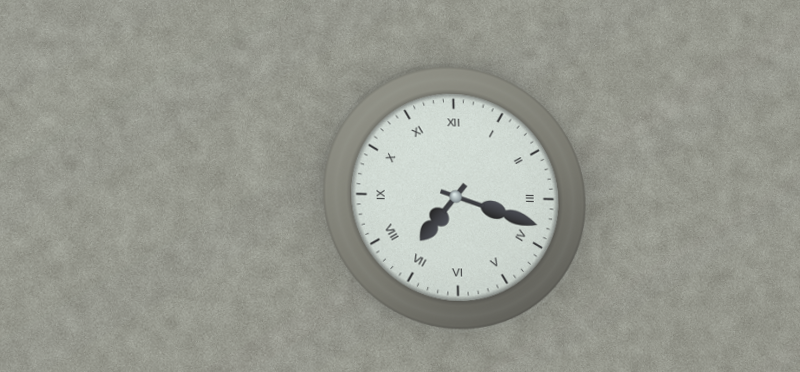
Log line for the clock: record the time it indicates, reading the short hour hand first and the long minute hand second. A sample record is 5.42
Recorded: 7.18
